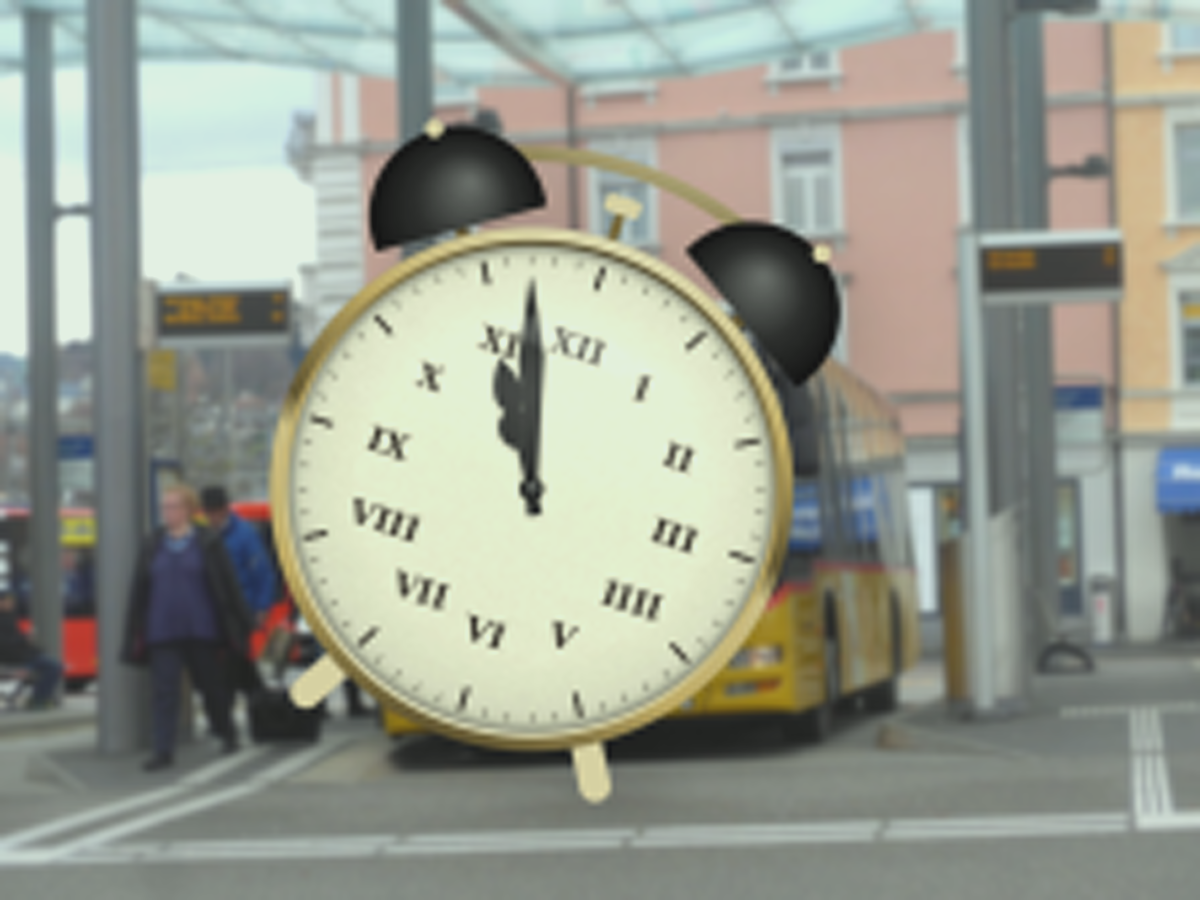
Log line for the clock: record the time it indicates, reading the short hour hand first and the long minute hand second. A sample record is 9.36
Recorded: 10.57
